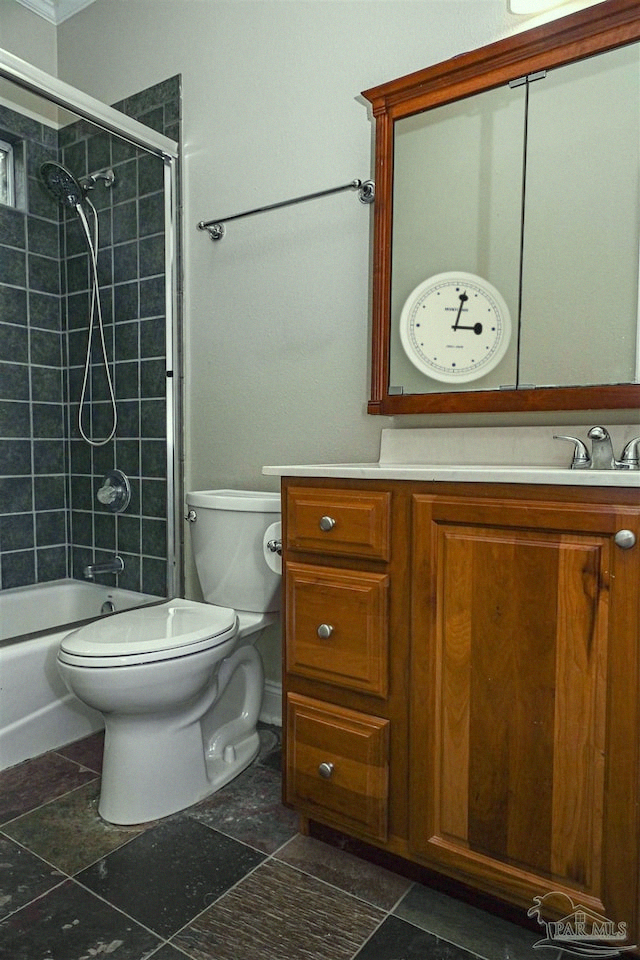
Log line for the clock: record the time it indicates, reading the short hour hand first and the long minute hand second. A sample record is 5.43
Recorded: 3.02
